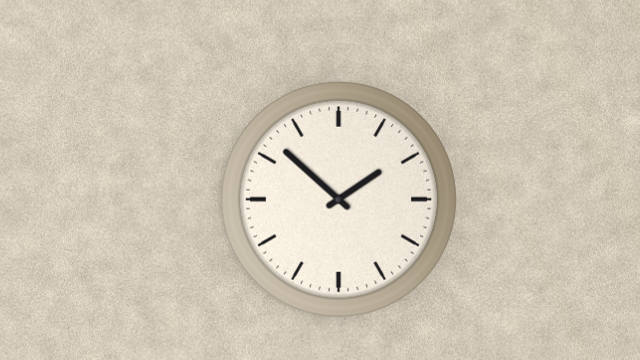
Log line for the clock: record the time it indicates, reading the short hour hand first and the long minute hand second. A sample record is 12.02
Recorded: 1.52
